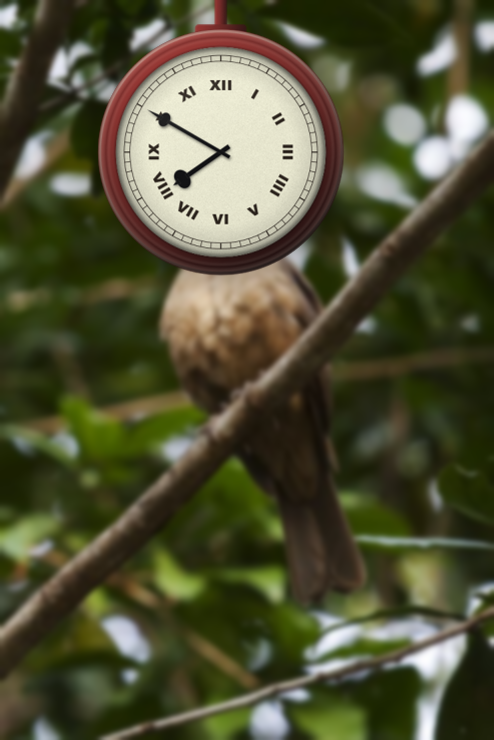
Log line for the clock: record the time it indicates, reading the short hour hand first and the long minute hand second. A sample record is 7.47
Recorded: 7.50
